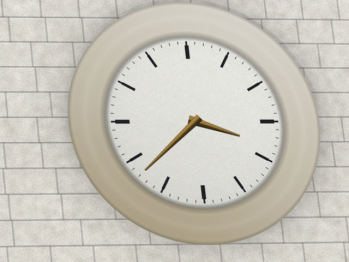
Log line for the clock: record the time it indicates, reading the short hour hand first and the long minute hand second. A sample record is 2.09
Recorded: 3.38
